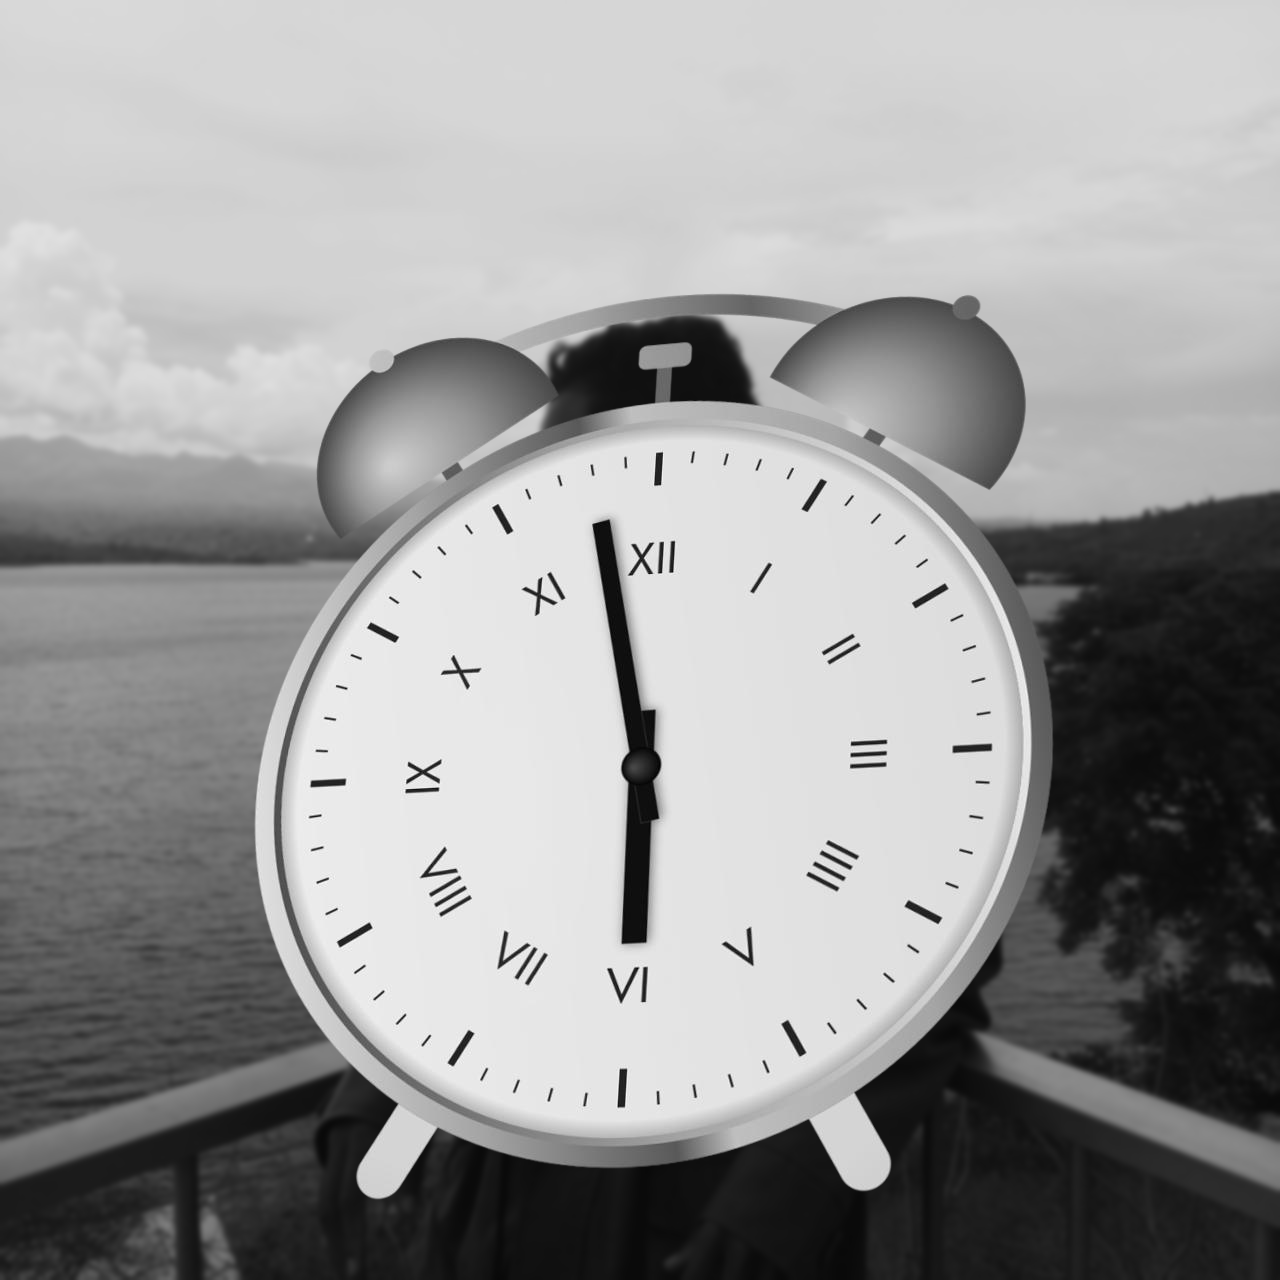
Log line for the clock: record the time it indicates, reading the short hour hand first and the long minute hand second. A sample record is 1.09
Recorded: 5.58
